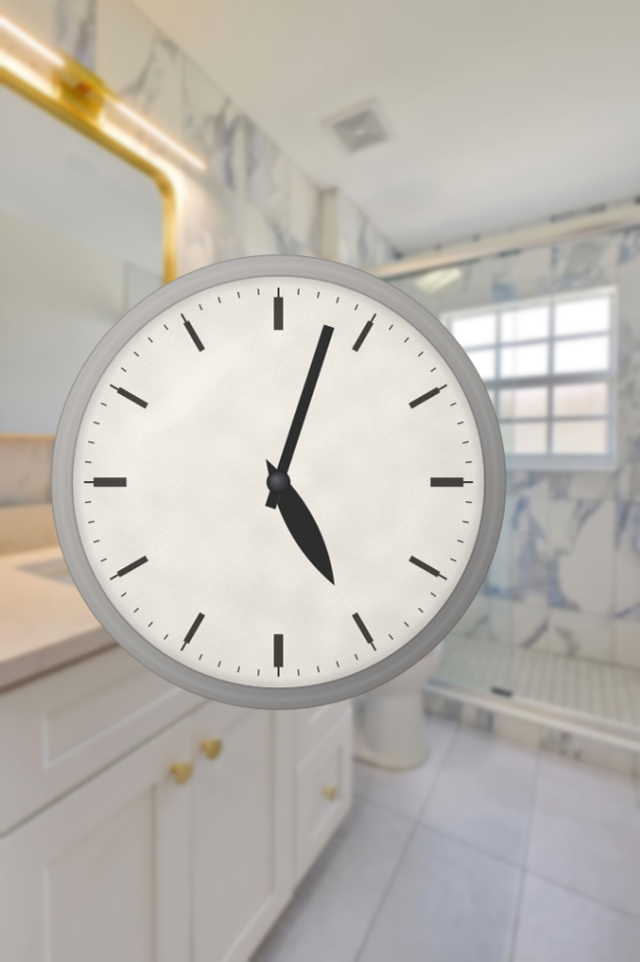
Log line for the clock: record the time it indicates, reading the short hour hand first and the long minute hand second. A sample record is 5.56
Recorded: 5.03
